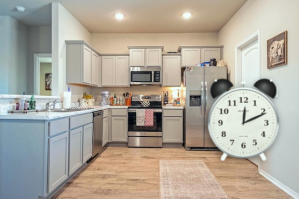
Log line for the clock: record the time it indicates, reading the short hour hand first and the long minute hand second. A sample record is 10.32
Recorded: 12.11
